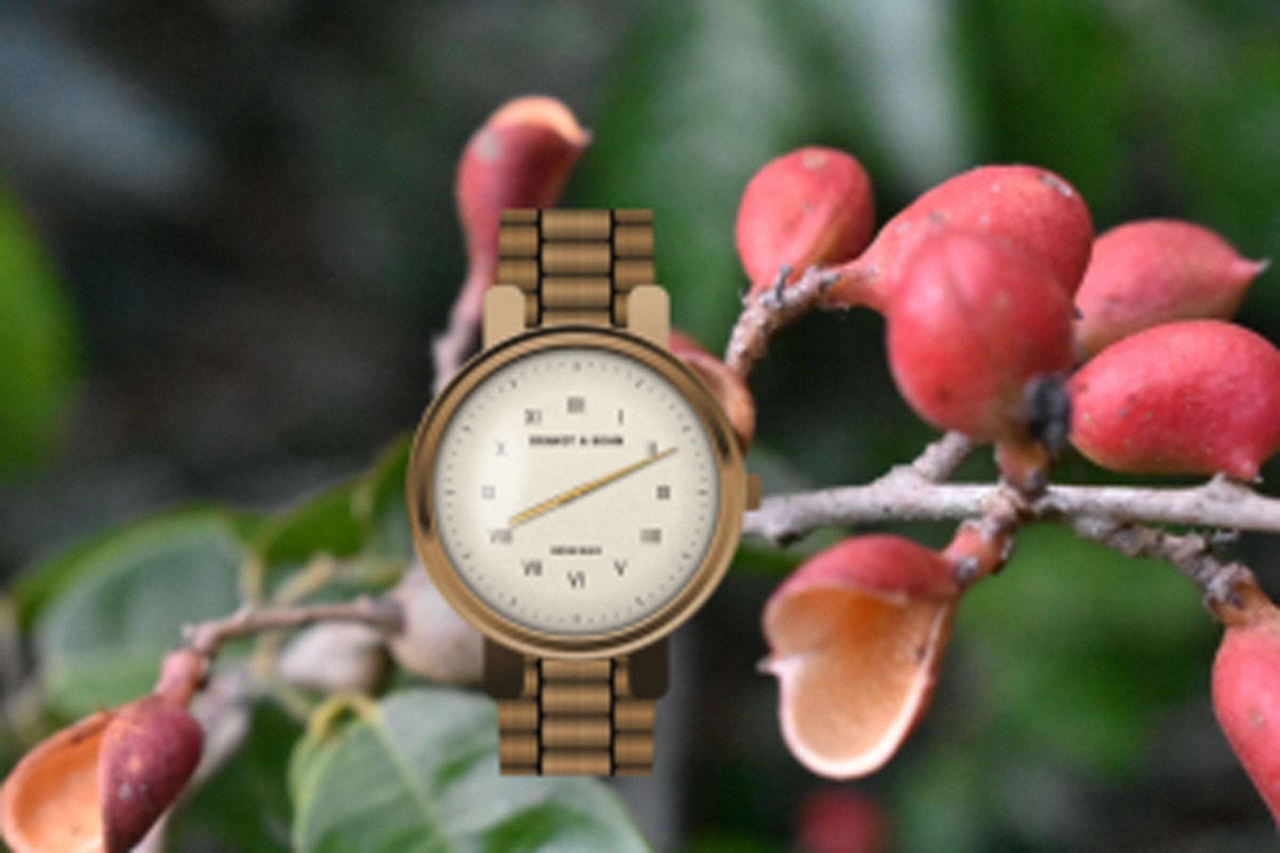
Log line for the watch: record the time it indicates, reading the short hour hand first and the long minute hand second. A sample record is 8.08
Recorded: 8.11
